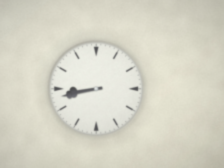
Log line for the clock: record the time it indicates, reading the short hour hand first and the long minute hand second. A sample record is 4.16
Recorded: 8.43
